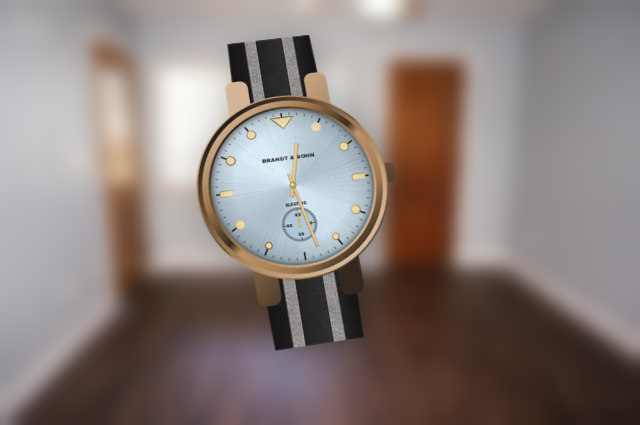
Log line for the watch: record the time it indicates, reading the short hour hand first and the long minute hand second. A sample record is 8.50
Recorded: 12.28
